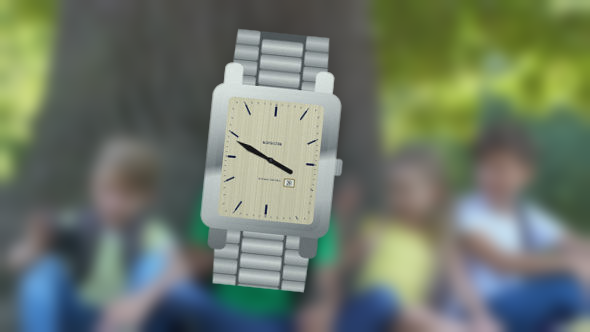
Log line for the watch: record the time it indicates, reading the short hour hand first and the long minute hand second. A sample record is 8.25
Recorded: 3.49
